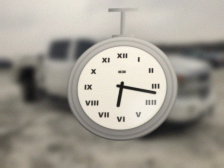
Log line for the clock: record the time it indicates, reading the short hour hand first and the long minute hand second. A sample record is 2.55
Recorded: 6.17
